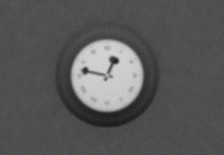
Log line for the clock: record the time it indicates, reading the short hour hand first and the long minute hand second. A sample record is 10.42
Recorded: 12.47
